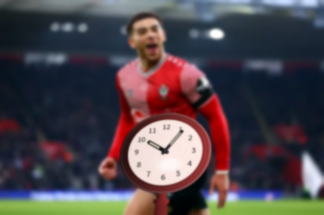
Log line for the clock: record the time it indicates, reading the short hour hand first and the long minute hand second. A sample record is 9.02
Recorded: 10.06
